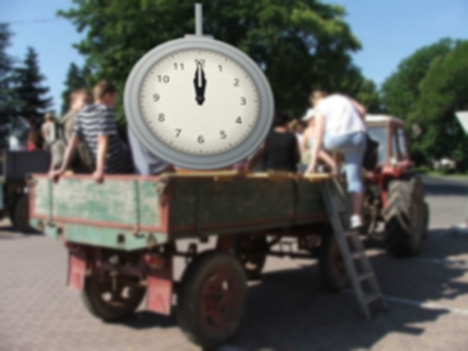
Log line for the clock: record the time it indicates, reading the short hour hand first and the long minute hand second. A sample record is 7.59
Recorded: 12.00
